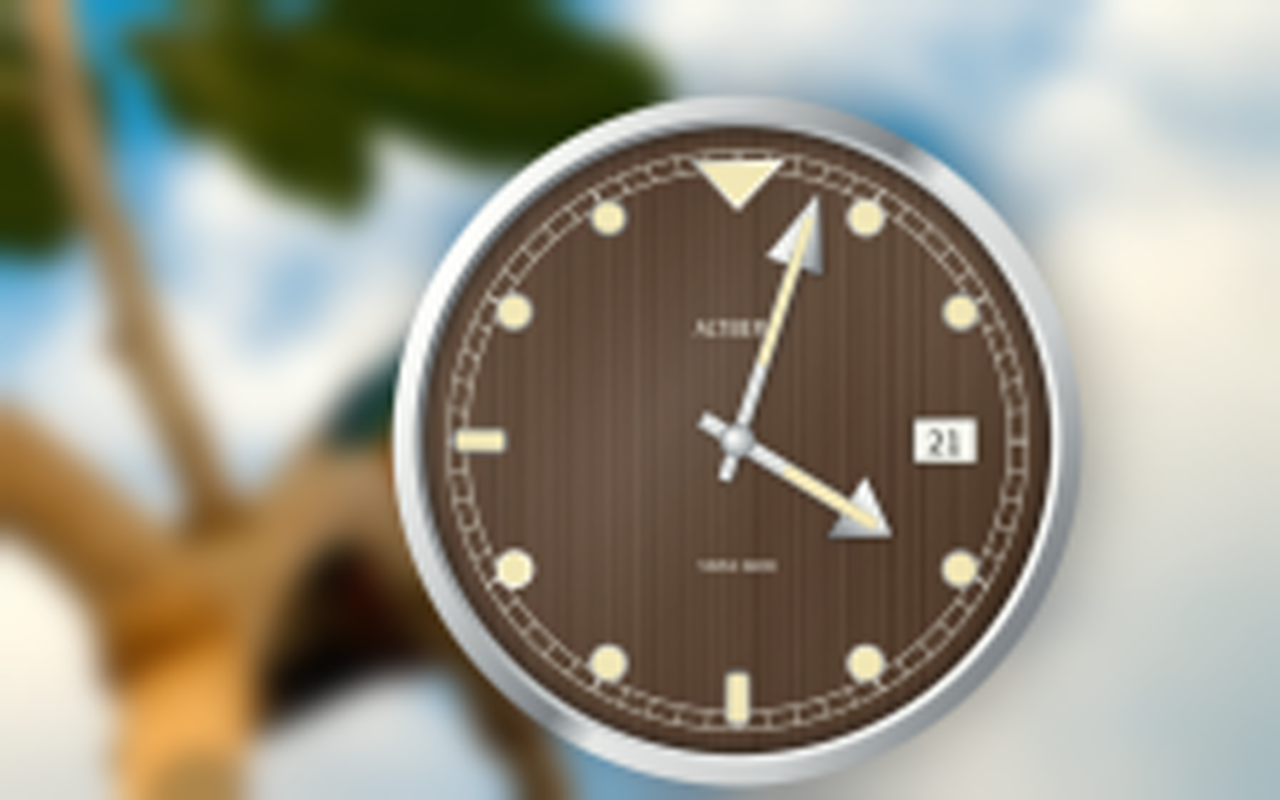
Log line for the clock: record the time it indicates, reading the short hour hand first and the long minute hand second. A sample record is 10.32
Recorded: 4.03
